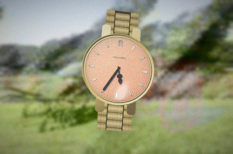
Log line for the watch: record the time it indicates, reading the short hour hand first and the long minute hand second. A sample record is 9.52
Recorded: 5.35
